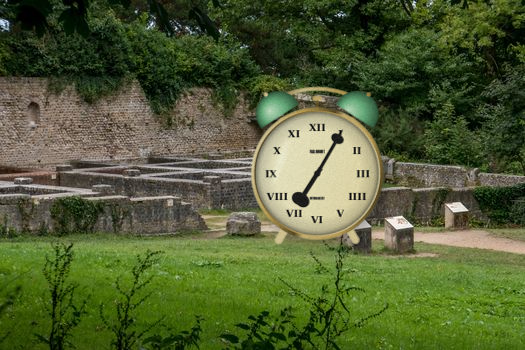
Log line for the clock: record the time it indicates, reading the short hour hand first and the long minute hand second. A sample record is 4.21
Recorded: 7.05
